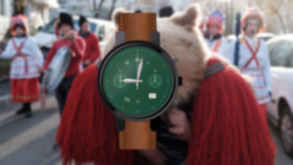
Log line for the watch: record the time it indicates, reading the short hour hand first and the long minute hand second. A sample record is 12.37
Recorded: 9.02
